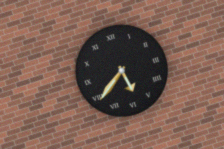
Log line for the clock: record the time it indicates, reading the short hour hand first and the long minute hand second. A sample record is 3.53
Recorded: 5.39
